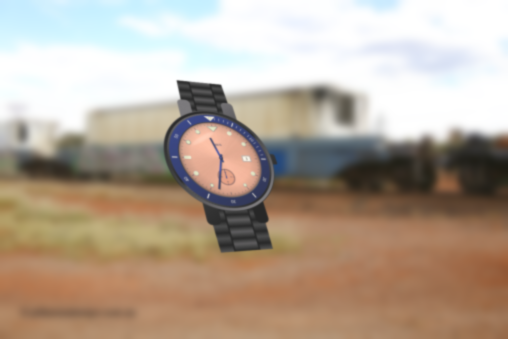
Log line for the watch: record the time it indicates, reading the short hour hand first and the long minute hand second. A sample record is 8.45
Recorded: 11.33
